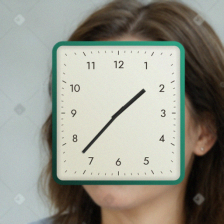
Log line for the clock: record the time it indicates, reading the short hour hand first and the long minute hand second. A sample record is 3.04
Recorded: 1.37
